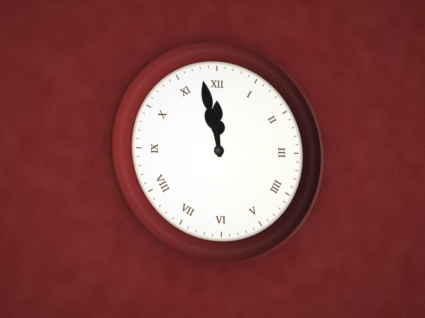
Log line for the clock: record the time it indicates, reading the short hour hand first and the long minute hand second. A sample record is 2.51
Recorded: 11.58
